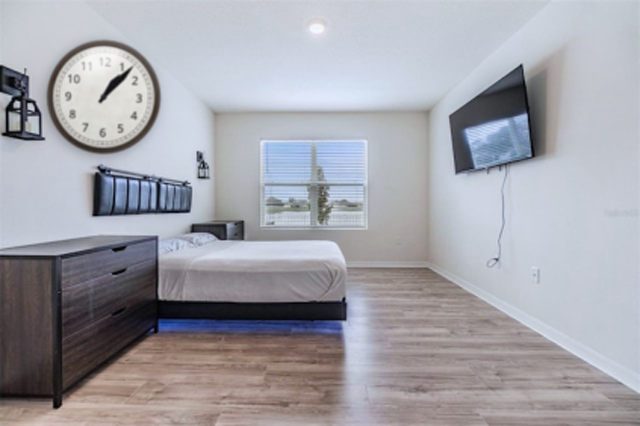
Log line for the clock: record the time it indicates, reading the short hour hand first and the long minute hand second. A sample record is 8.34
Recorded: 1.07
